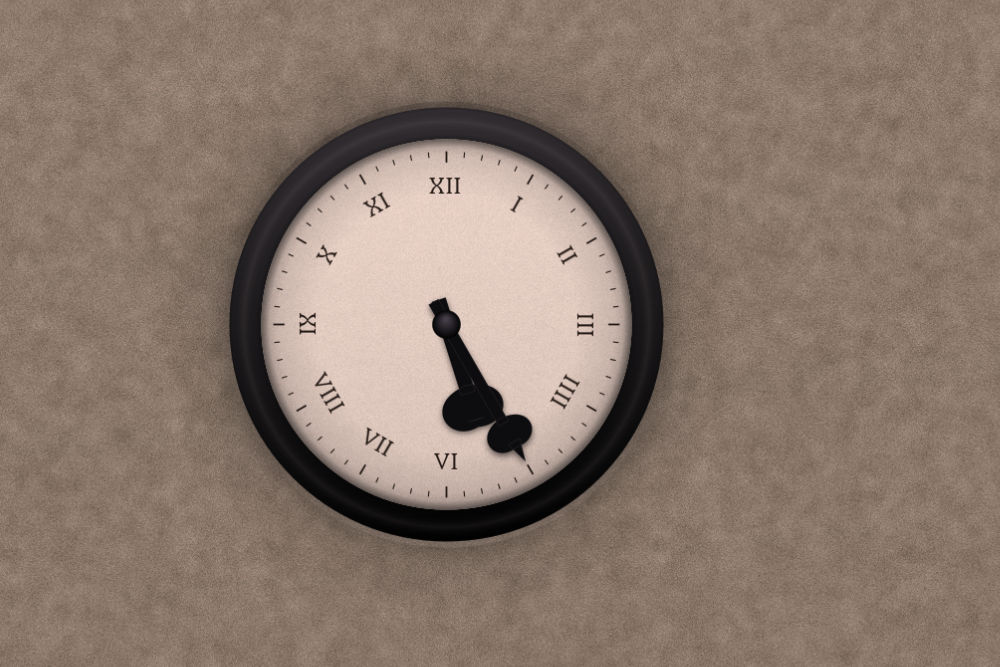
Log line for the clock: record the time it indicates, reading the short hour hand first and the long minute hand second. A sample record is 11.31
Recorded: 5.25
